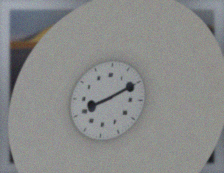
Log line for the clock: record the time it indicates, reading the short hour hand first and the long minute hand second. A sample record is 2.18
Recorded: 8.10
